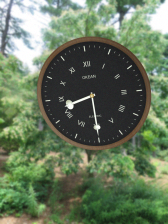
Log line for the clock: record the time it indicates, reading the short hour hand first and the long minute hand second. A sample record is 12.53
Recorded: 8.30
